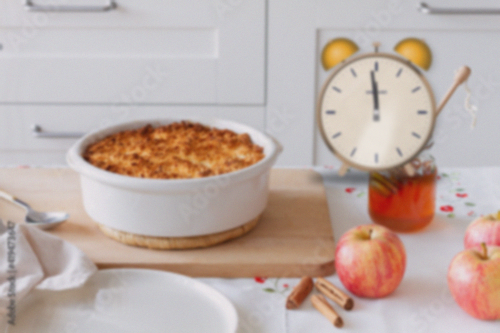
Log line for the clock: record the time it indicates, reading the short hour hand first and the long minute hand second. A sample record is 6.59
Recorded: 11.59
